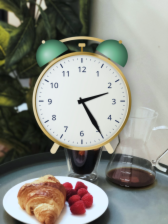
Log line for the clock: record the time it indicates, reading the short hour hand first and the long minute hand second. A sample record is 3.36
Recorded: 2.25
